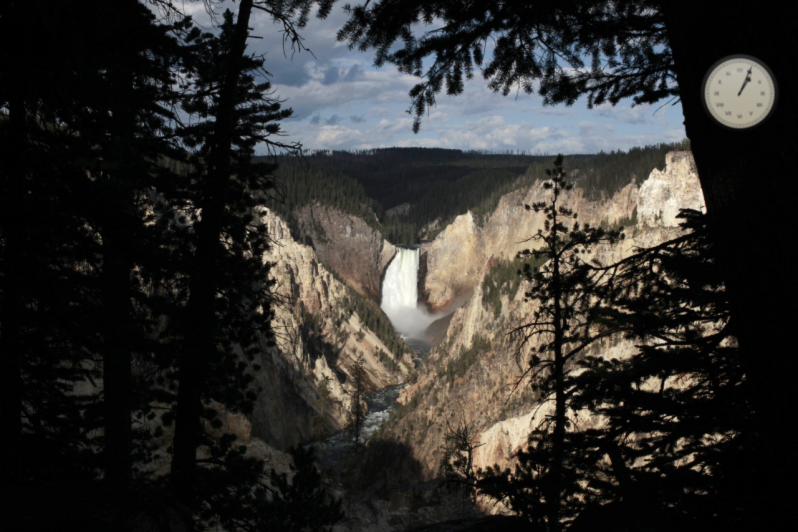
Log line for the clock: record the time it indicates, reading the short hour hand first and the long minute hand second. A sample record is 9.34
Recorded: 1.04
